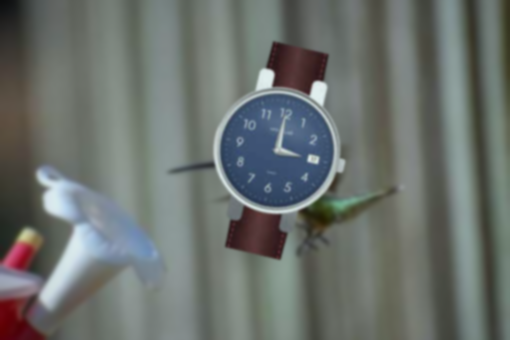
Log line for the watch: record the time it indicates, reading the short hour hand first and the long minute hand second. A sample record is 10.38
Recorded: 3.00
